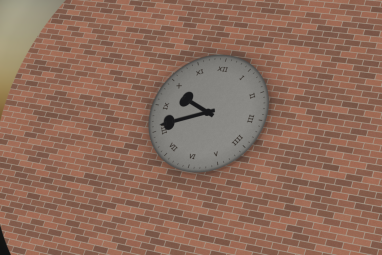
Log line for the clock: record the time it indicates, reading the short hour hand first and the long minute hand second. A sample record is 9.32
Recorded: 9.41
